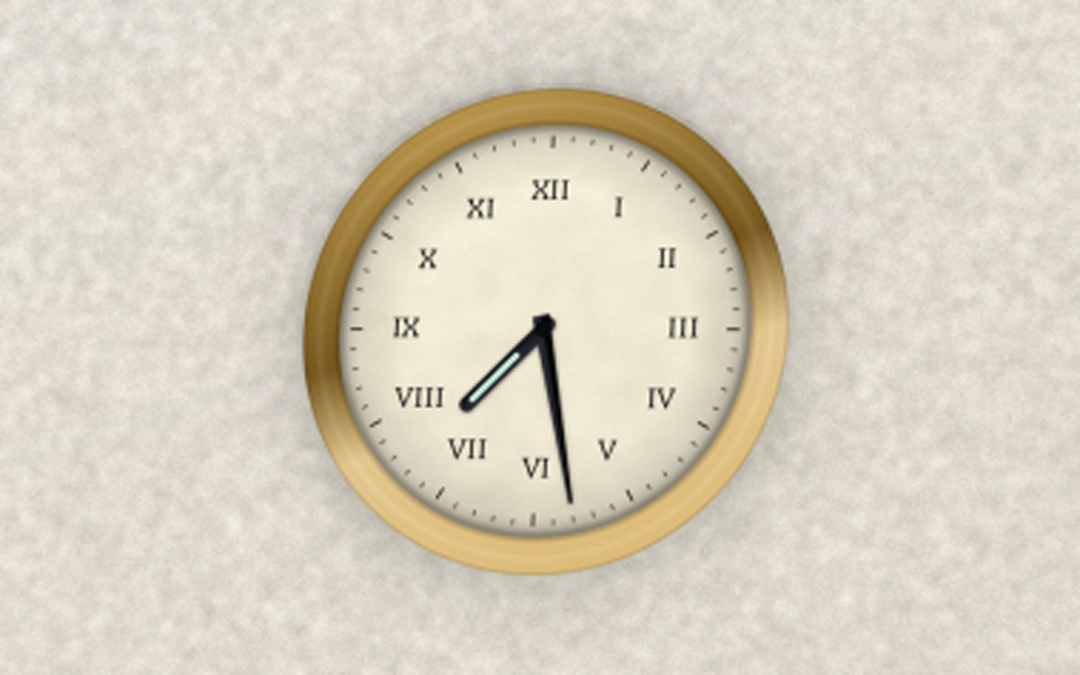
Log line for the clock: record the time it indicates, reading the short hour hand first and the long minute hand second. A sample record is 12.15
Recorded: 7.28
